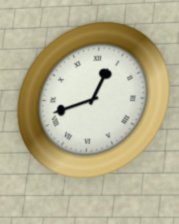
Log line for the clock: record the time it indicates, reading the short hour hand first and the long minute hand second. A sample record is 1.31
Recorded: 12.42
